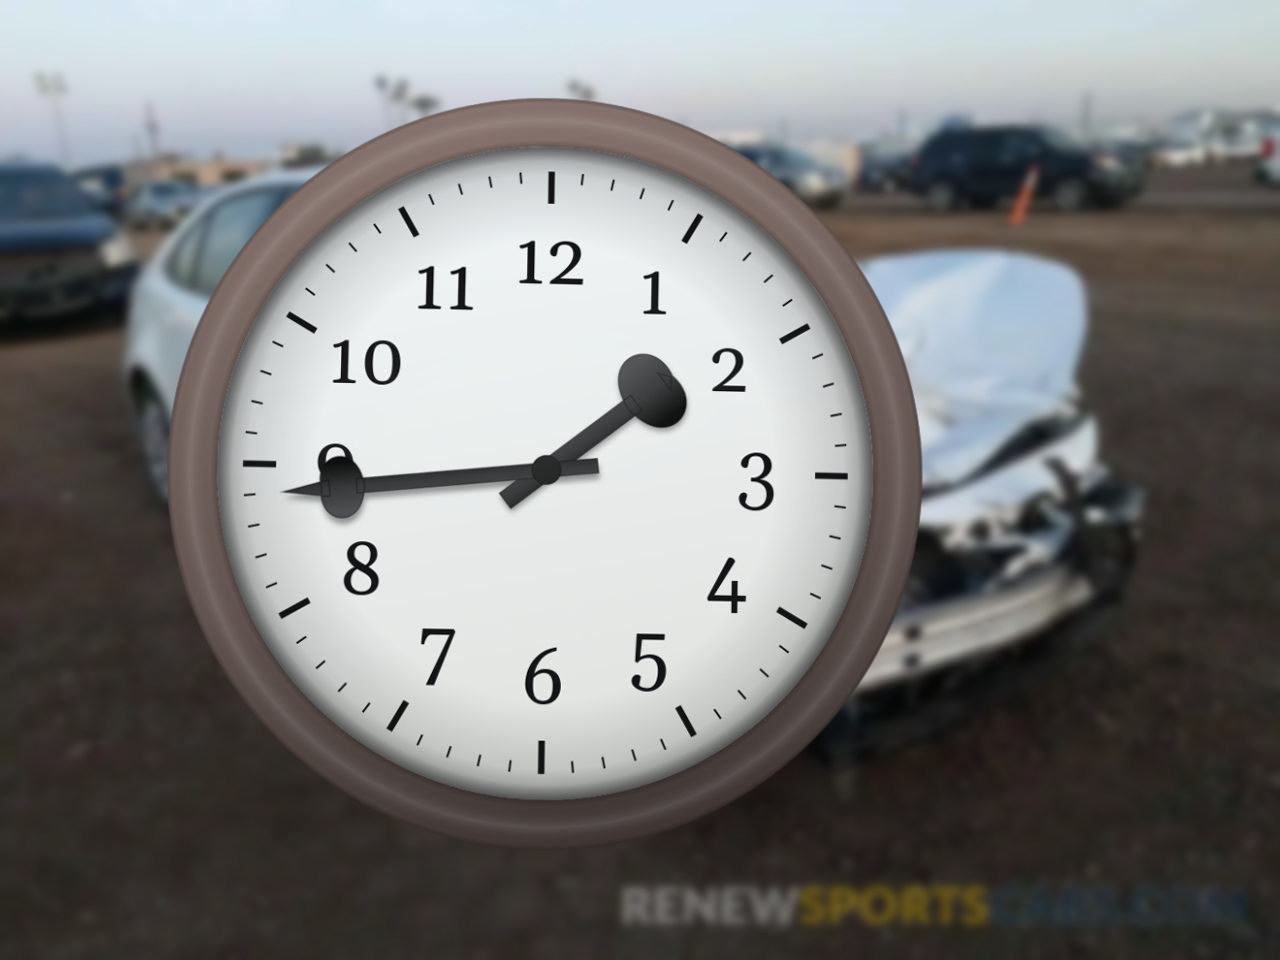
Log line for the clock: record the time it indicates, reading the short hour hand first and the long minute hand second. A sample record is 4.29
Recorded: 1.44
